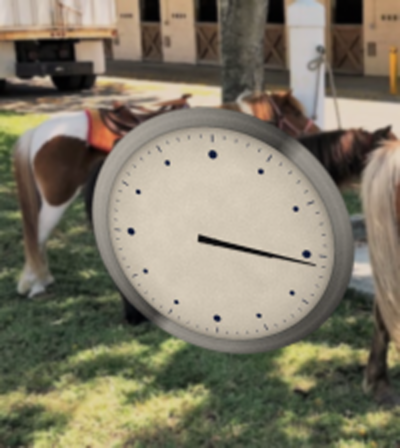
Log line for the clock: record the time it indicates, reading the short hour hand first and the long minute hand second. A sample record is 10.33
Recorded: 3.16
